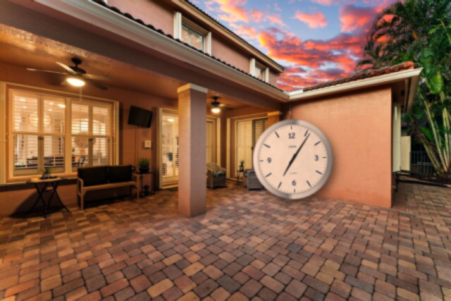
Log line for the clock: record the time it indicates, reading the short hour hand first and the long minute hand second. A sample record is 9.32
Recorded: 7.06
